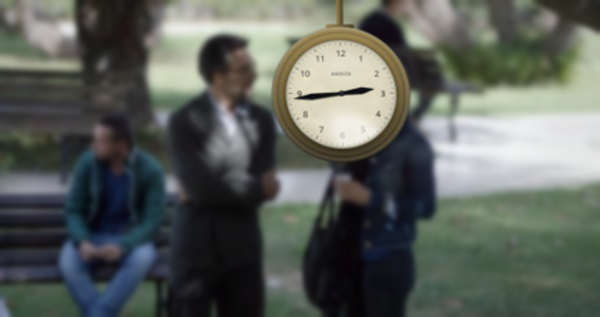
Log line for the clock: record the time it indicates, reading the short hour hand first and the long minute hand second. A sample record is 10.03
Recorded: 2.44
